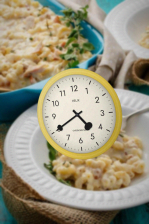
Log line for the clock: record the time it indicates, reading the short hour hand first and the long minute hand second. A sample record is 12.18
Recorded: 4.40
